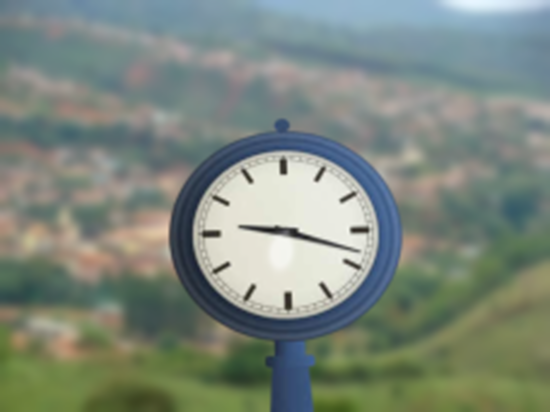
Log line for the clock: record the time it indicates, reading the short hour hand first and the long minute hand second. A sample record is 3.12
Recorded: 9.18
